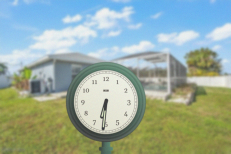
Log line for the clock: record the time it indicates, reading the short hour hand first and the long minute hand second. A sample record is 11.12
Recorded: 6.31
